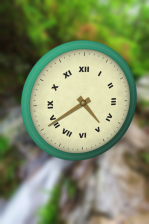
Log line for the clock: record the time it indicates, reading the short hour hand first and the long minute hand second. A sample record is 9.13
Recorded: 4.40
